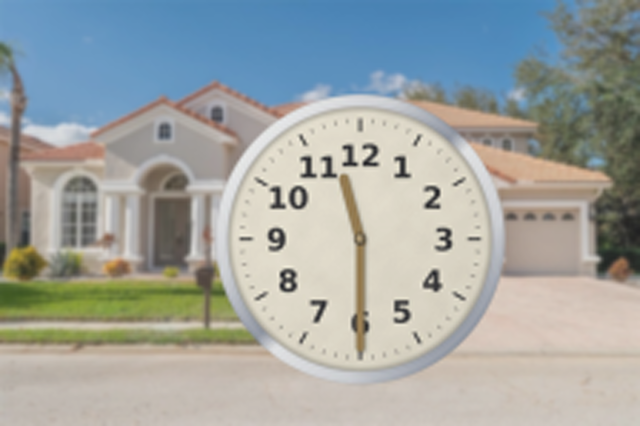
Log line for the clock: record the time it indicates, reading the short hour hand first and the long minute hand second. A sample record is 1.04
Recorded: 11.30
